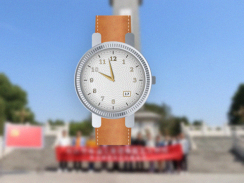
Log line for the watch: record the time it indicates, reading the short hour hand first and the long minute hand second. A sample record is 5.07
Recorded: 9.58
